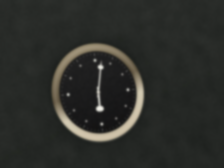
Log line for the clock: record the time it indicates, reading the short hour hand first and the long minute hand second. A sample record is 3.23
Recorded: 6.02
